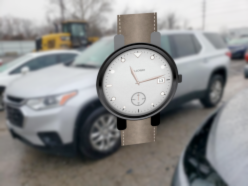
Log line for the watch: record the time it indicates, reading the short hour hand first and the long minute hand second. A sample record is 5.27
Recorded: 11.13
